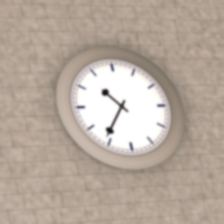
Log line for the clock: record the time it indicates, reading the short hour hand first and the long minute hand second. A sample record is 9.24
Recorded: 10.36
